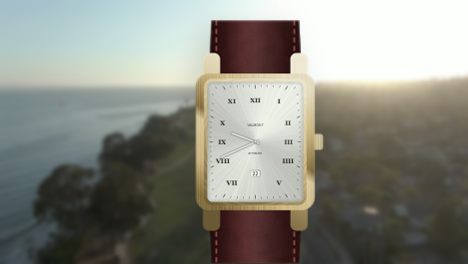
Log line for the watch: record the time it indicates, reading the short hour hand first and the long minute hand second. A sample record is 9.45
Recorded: 9.41
